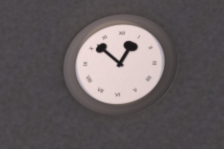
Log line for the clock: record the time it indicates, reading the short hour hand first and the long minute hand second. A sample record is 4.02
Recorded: 12.52
